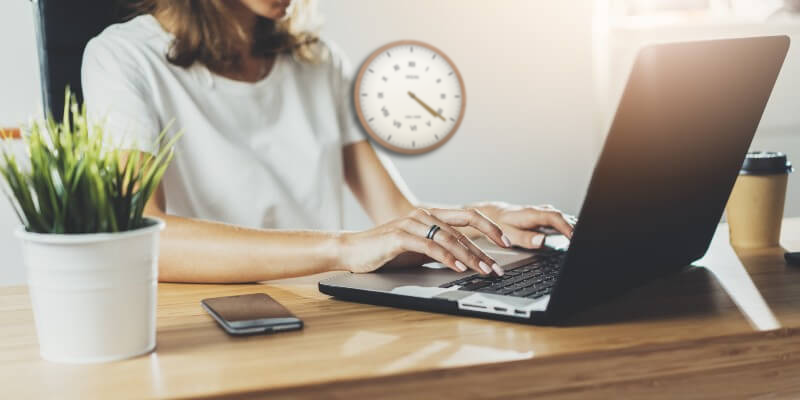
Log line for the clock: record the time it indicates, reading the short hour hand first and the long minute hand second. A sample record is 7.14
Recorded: 4.21
